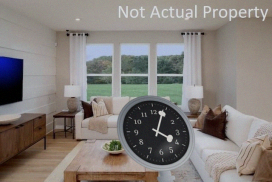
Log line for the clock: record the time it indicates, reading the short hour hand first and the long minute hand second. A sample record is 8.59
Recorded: 4.04
